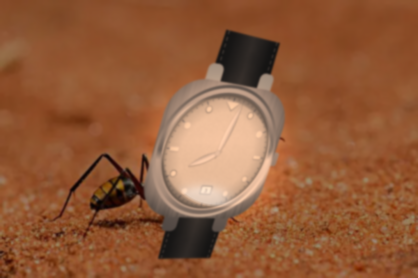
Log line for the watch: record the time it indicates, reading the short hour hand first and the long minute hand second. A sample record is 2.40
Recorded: 8.02
